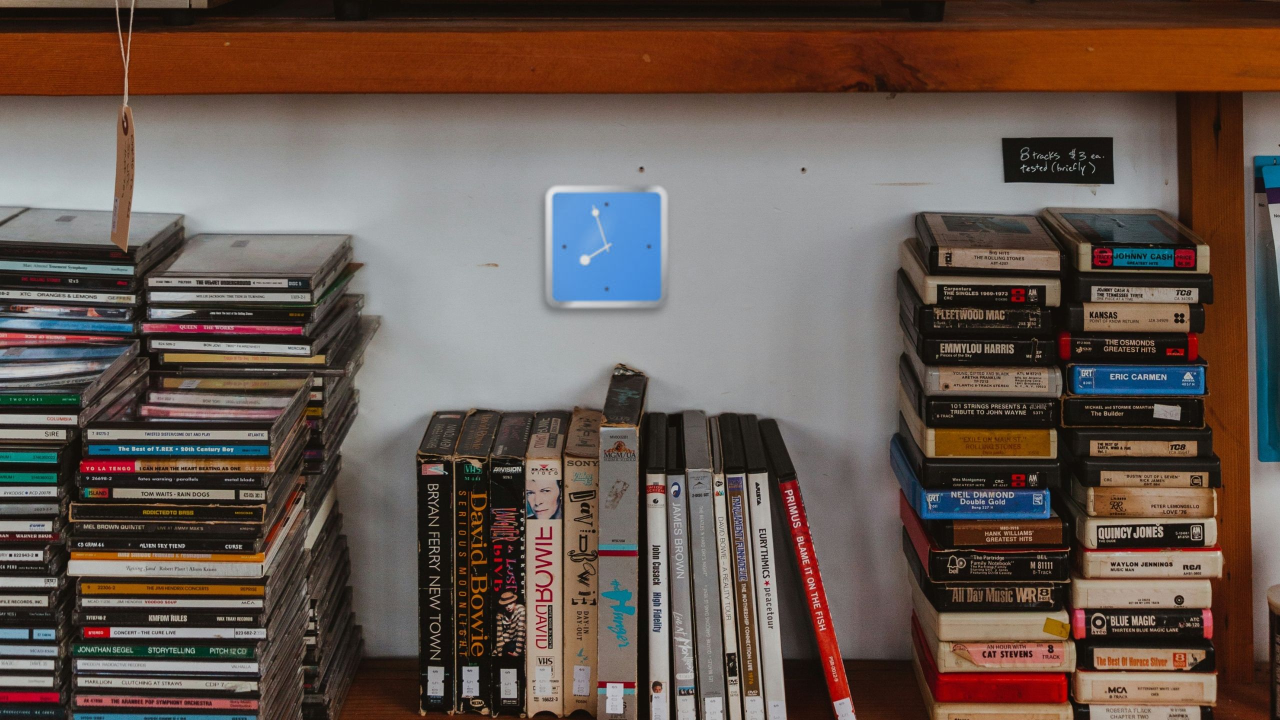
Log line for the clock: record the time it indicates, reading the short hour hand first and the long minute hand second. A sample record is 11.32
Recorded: 7.57
